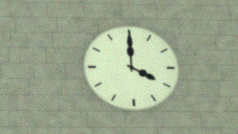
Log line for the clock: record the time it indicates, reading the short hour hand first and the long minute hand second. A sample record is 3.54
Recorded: 4.00
